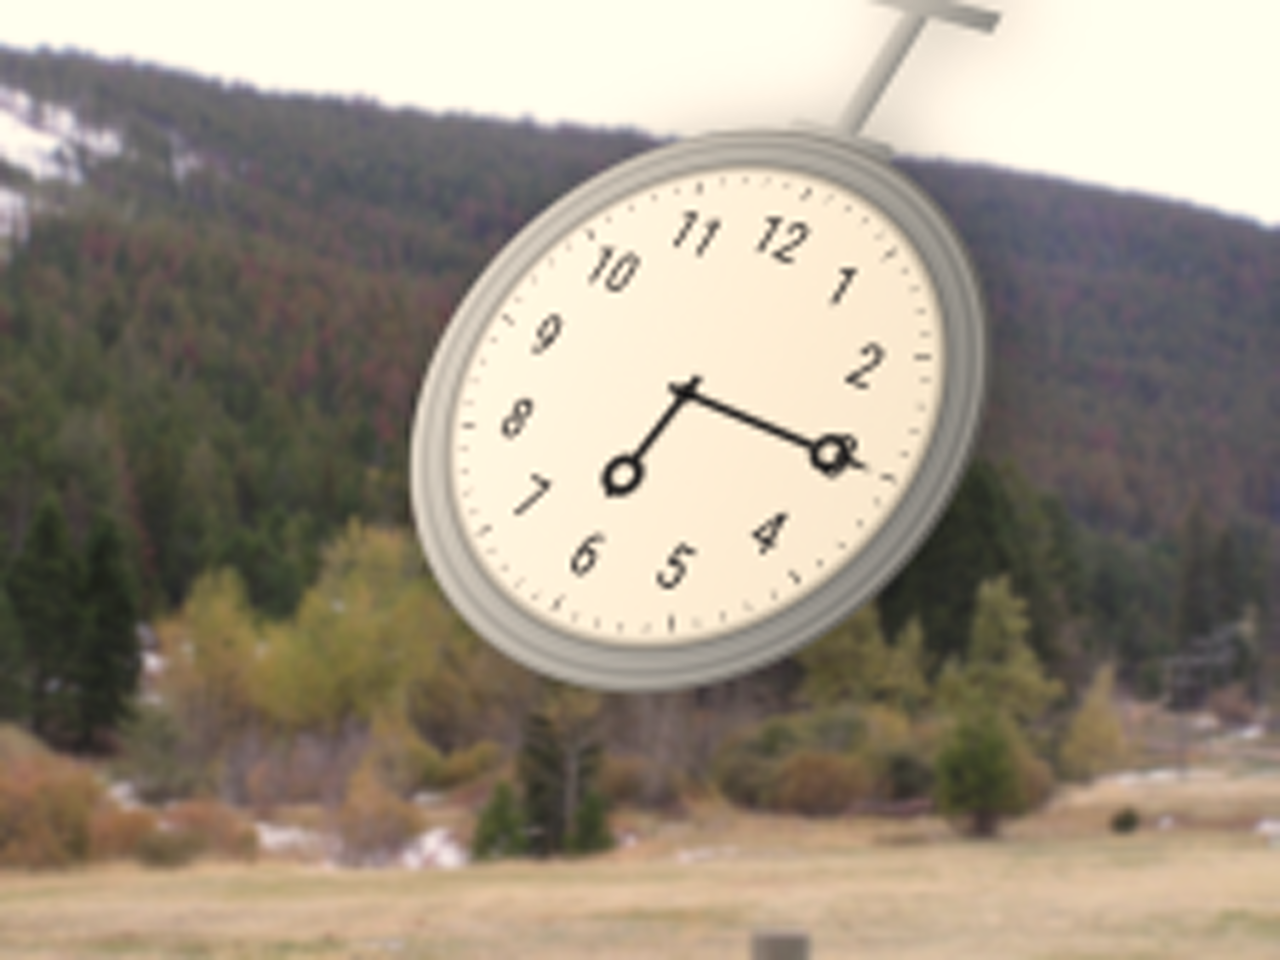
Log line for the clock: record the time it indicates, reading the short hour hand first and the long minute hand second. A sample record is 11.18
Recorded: 6.15
